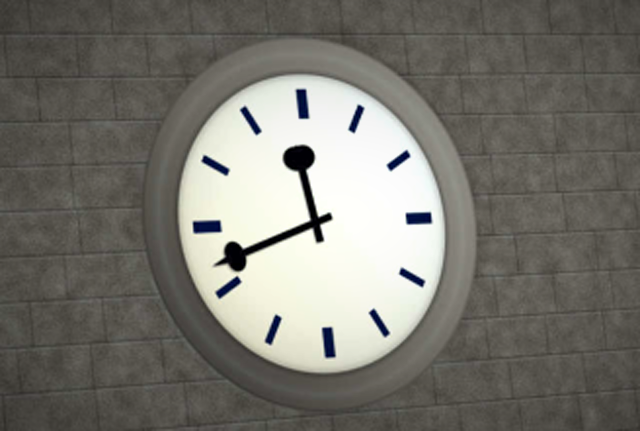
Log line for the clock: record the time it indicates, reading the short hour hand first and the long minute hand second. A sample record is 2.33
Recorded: 11.42
